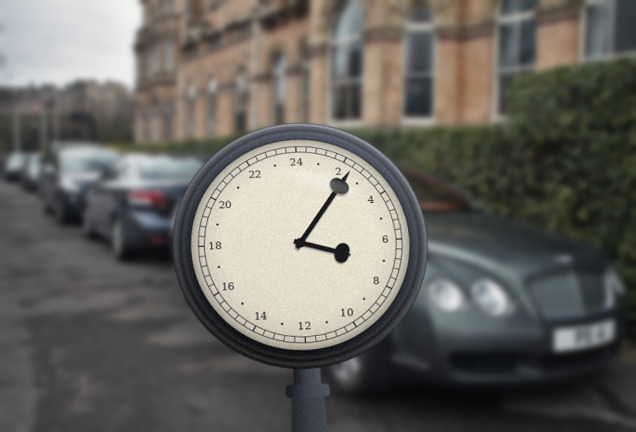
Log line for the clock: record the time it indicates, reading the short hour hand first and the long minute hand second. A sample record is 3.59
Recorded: 7.06
